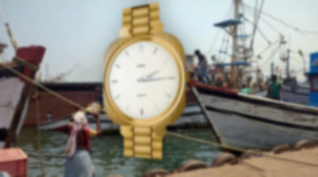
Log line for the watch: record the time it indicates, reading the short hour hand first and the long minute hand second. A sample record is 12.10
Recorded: 2.15
